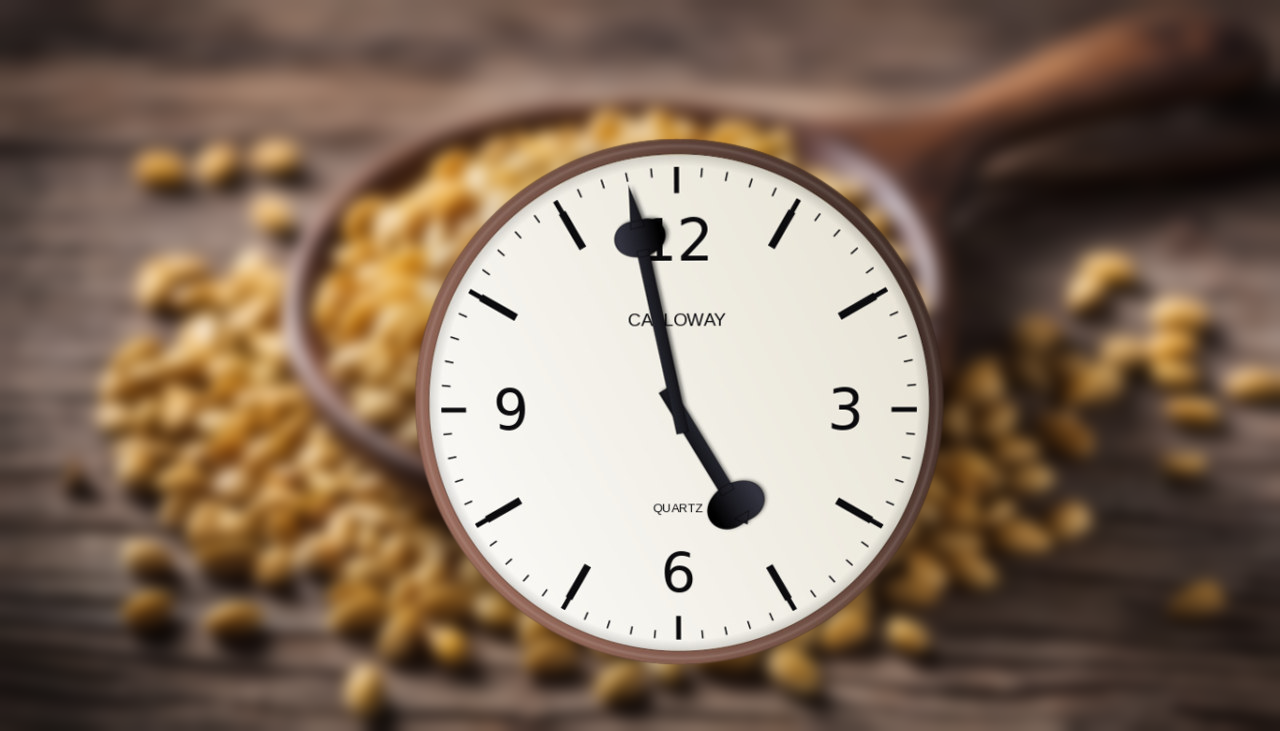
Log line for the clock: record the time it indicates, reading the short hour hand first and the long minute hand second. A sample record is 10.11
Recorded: 4.58
